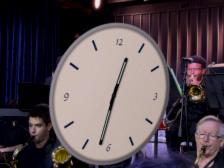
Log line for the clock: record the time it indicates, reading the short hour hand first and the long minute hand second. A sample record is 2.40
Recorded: 12.32
